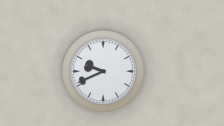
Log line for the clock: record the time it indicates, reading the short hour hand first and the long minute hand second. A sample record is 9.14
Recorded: 9.41
